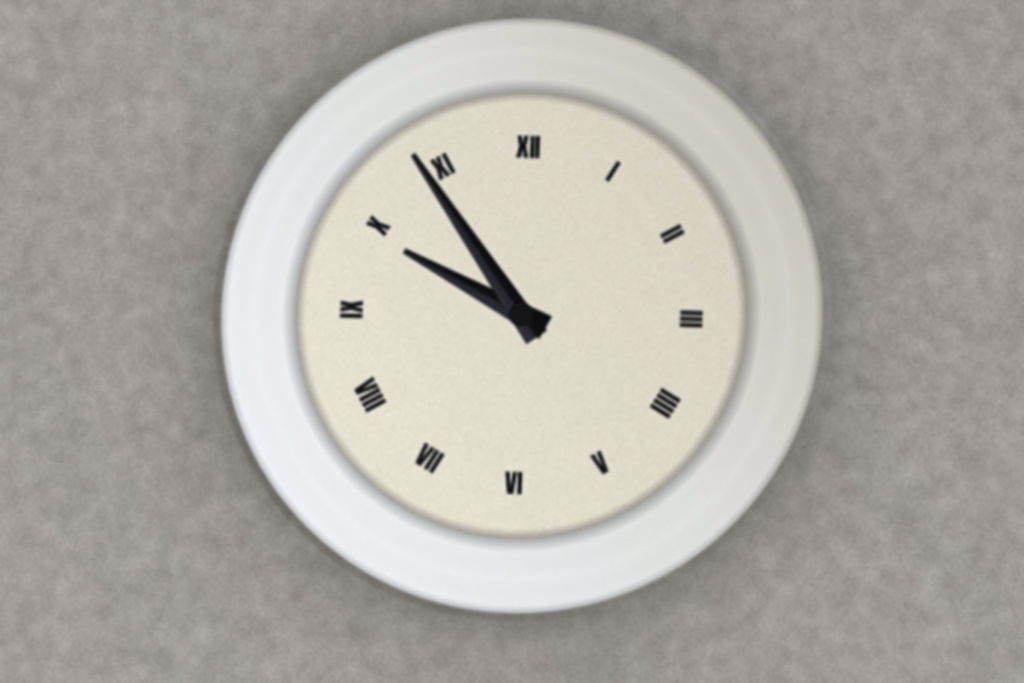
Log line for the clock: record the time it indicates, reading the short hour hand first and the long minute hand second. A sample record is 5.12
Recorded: 9.54
